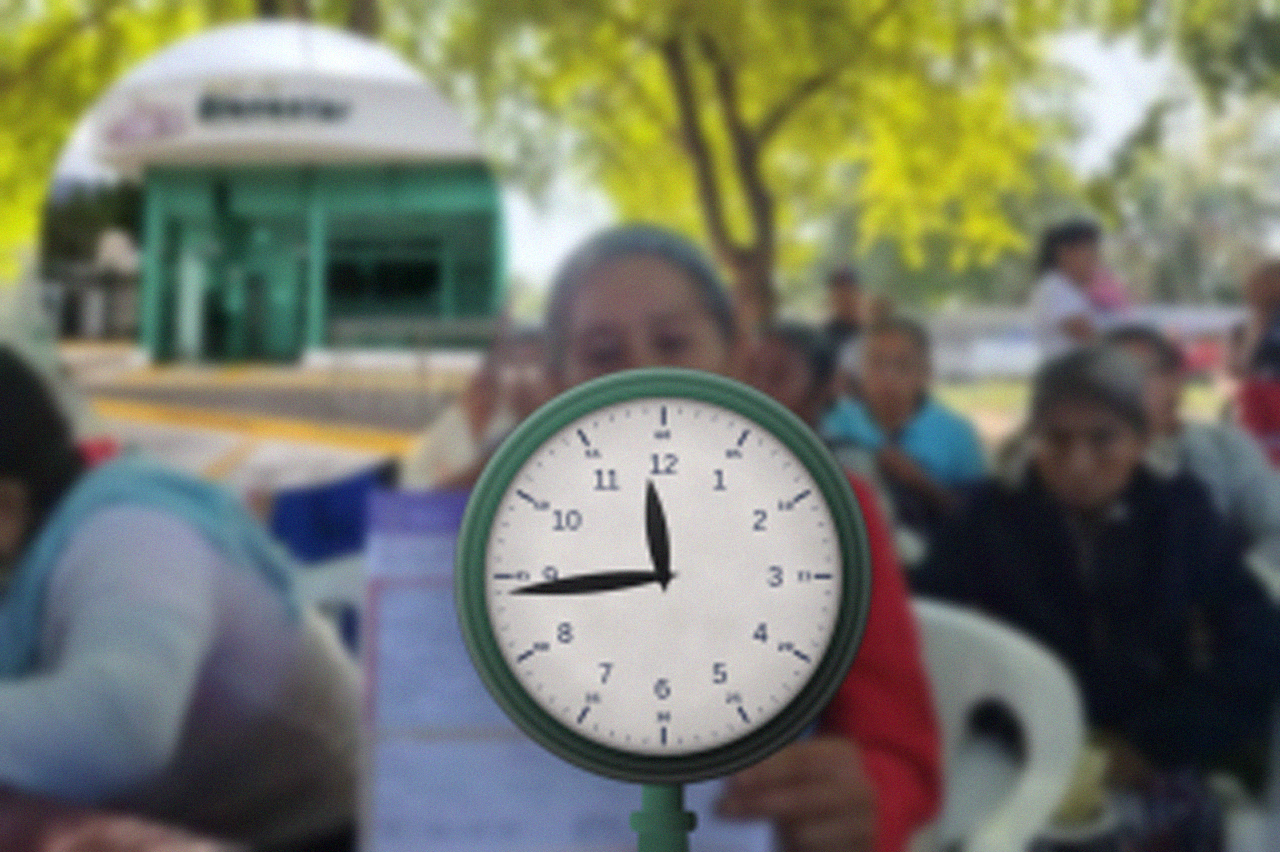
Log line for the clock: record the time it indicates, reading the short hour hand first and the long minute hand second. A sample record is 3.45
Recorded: 11.44
